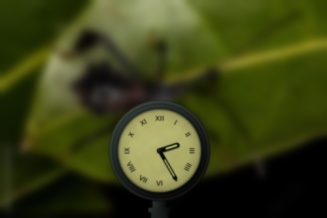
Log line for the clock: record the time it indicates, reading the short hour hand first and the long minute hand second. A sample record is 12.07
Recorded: 2.25
